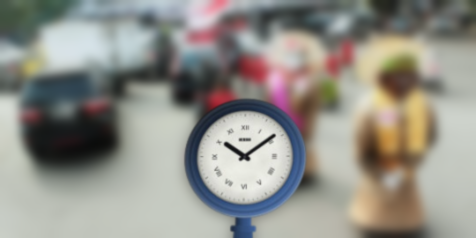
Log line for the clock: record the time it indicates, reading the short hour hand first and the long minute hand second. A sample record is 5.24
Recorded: 10.09
